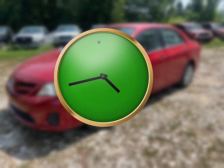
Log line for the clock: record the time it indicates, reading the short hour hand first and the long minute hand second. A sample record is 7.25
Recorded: 4.44
